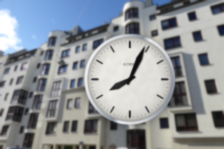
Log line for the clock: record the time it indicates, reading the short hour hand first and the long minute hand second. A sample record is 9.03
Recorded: 8.04
